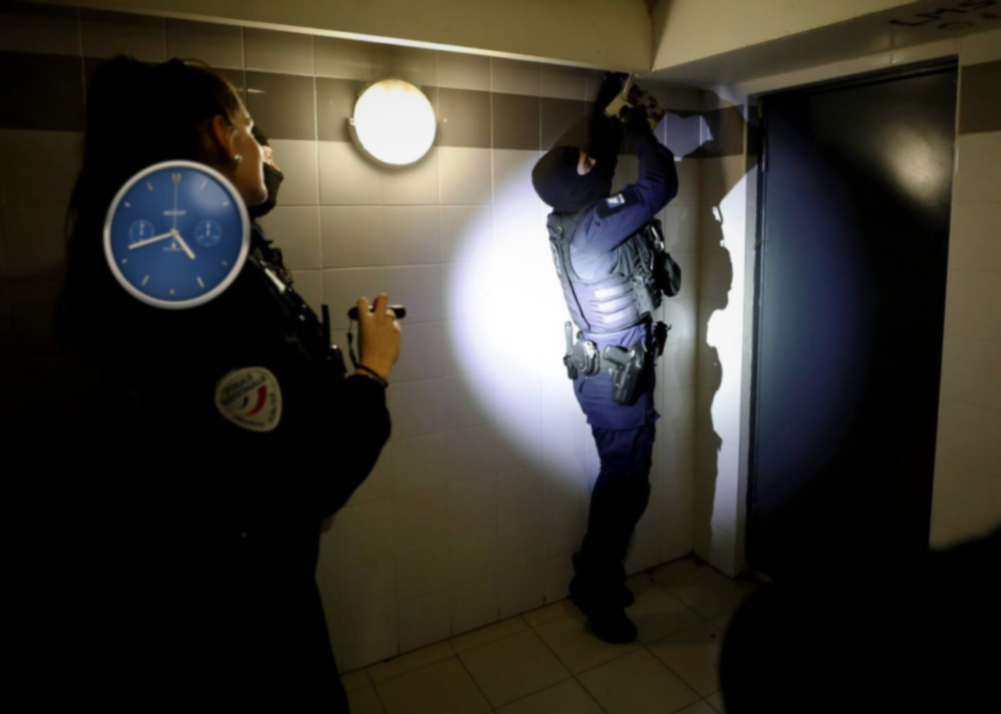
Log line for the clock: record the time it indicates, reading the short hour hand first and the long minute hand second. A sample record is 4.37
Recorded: 4.42
